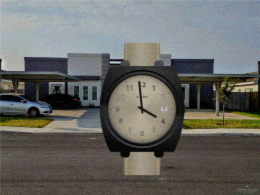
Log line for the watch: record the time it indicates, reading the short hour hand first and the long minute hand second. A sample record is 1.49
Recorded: 3.59
